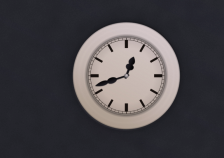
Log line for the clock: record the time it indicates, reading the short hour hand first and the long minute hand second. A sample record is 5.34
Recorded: 12.42
